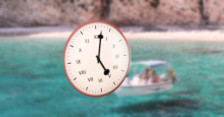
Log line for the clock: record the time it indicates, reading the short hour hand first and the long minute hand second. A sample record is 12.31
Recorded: 5.02
